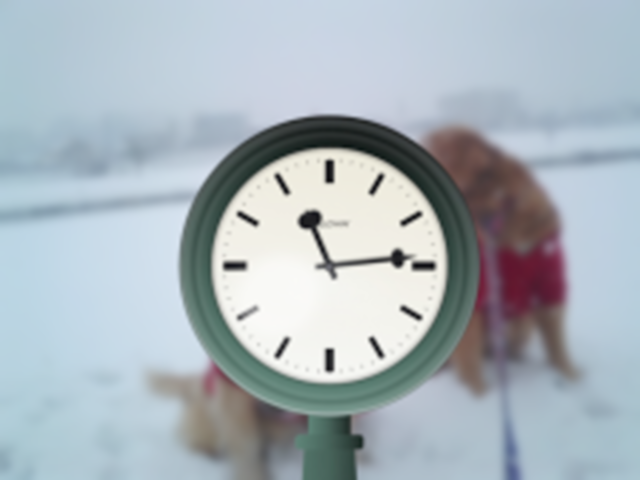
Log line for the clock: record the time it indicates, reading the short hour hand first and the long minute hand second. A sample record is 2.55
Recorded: 11.14
